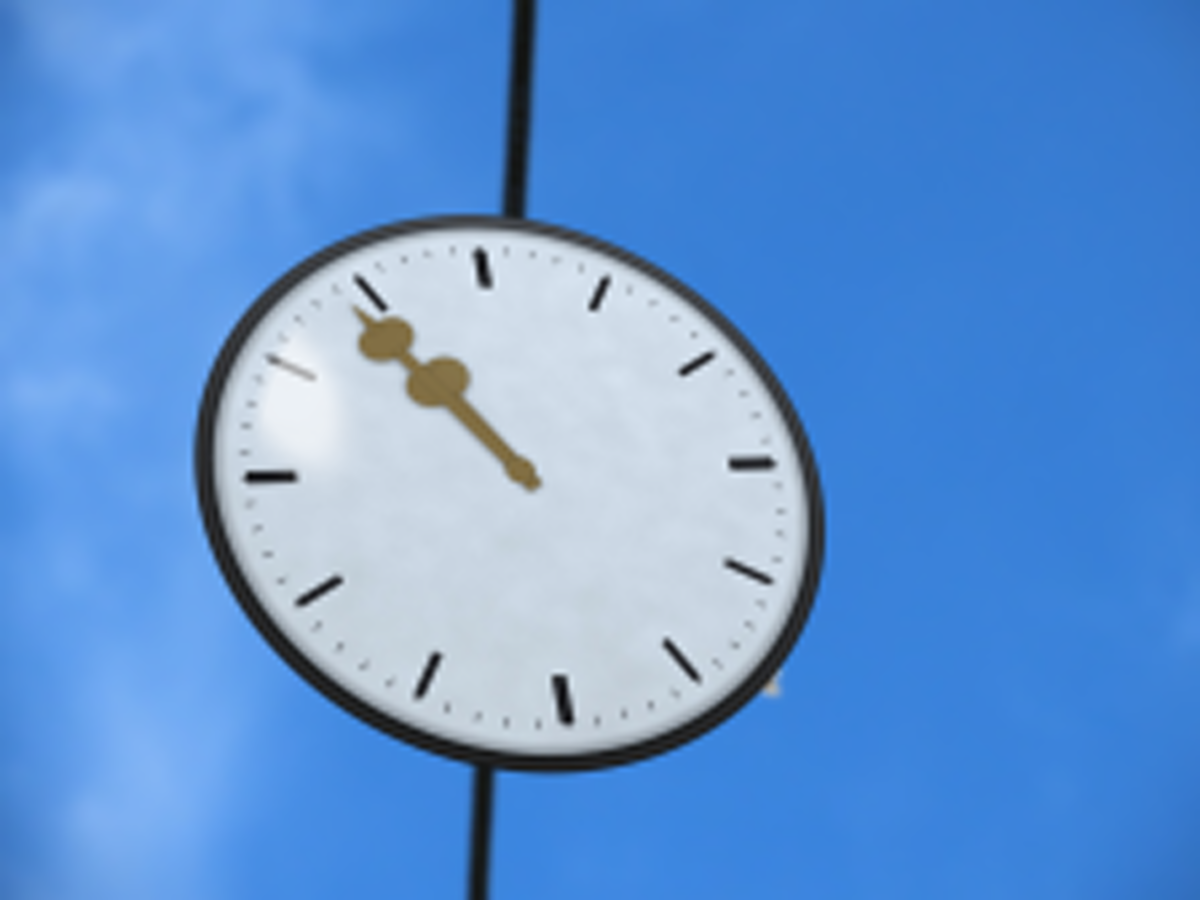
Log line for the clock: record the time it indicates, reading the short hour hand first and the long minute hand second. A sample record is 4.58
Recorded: 10.54
